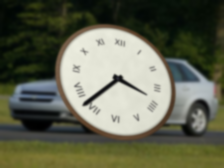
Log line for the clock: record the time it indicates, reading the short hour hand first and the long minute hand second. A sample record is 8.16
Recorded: 3.37
